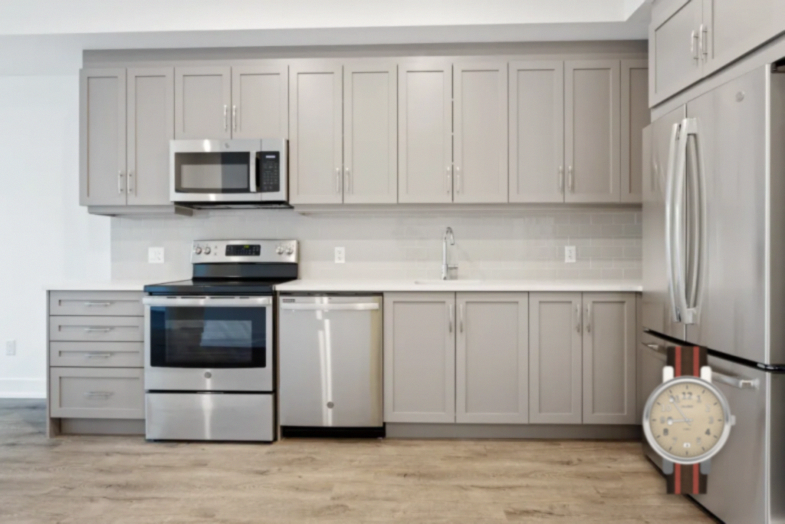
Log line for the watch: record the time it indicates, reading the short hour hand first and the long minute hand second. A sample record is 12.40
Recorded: 8.54
